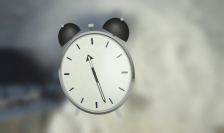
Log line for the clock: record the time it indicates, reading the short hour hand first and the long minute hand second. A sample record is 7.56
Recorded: 11.27
